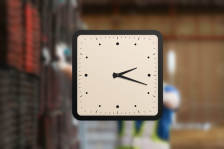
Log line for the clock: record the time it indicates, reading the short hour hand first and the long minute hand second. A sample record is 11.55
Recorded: 2.18
